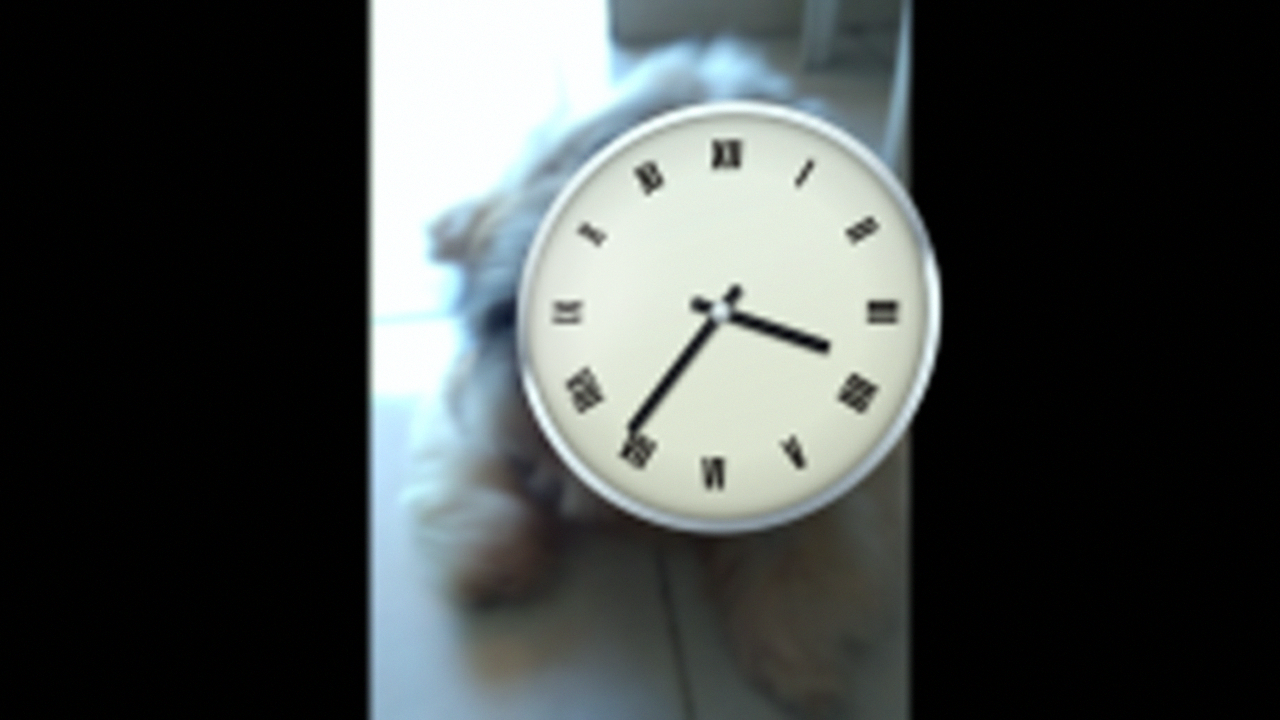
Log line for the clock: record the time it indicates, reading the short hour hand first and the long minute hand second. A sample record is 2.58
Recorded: 3.36
